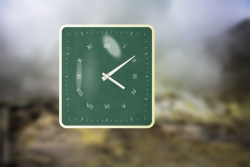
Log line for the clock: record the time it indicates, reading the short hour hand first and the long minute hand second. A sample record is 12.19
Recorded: 4.09
